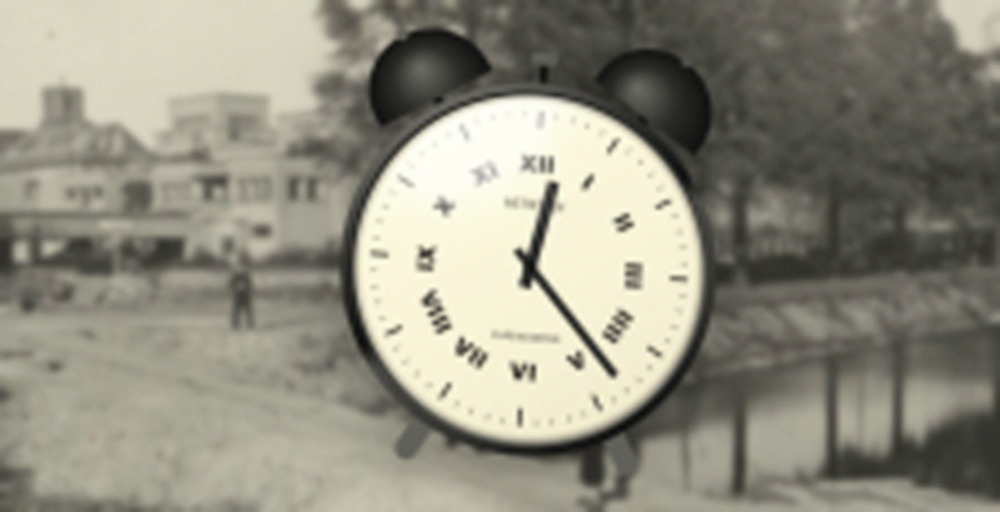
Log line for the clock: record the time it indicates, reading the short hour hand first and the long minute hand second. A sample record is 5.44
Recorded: 12.23
